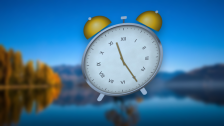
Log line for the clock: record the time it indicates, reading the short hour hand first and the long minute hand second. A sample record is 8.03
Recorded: 11.25
